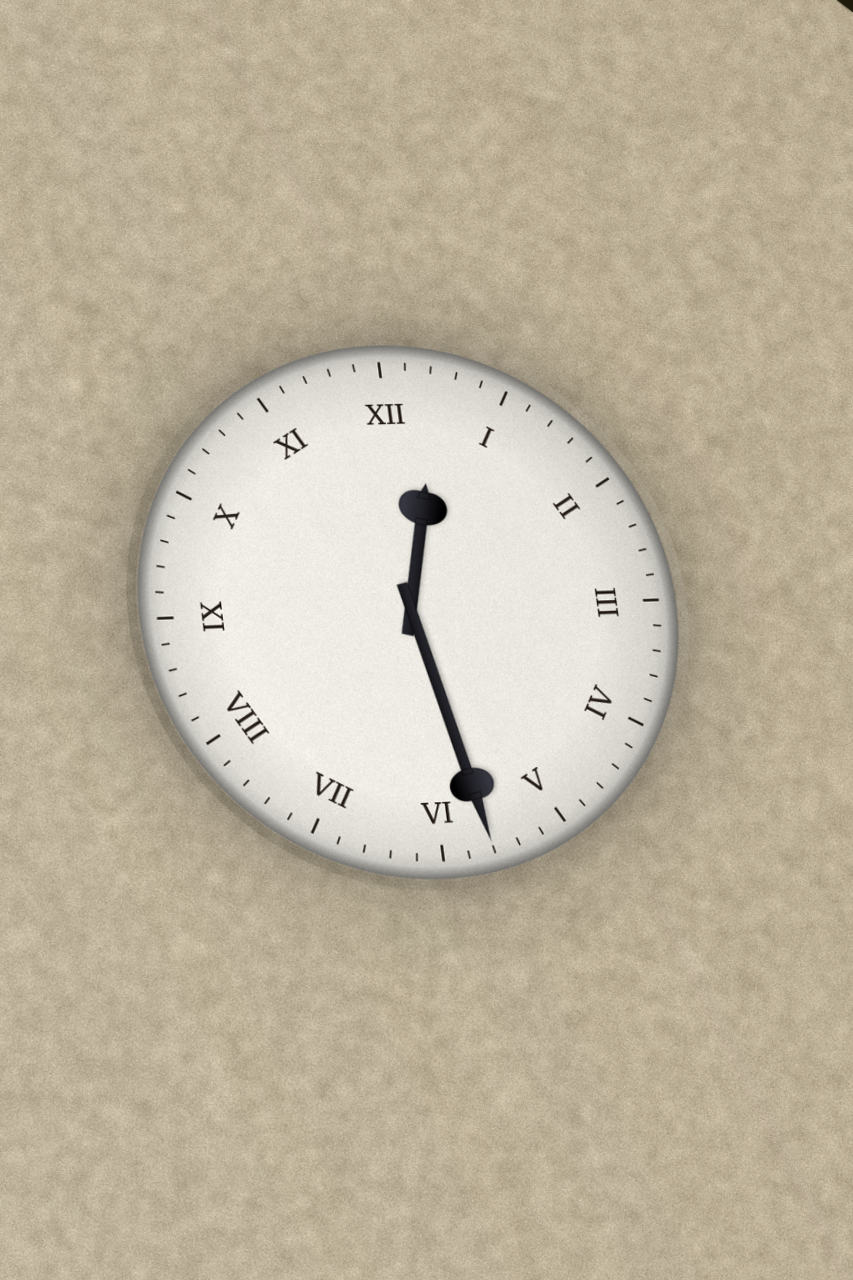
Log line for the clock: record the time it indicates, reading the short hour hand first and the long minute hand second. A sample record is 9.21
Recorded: 12.28
